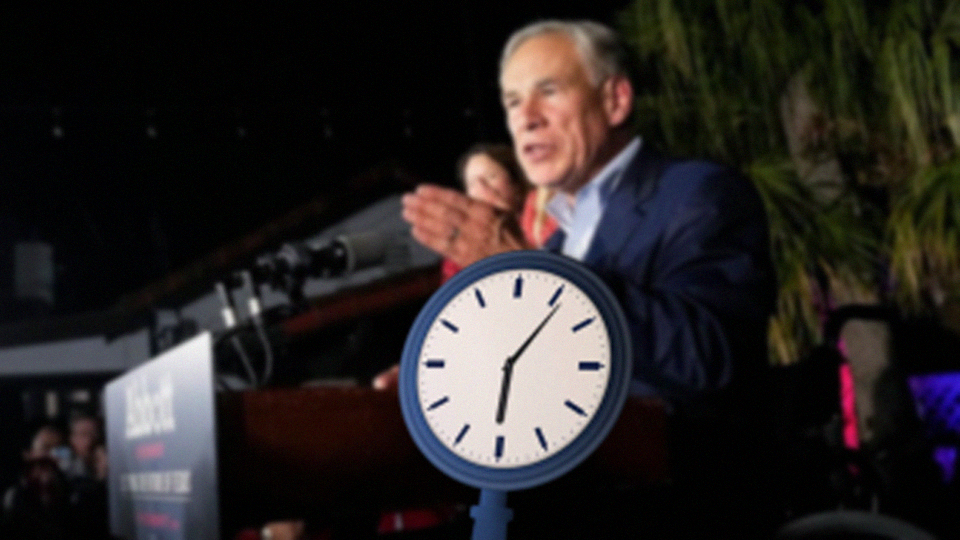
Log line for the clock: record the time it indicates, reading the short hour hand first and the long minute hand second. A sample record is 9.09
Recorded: 6.06
